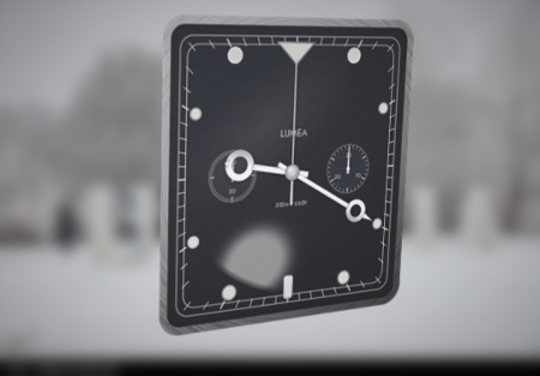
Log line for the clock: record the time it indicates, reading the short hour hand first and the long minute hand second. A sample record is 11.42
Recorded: 9.20
